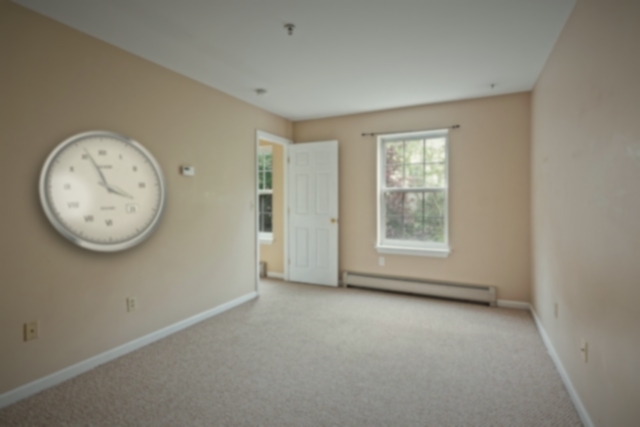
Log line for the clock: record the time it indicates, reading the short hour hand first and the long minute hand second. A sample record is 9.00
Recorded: 3.56
